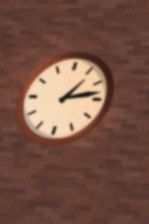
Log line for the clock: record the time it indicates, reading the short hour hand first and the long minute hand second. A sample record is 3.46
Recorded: 1.13
